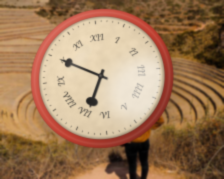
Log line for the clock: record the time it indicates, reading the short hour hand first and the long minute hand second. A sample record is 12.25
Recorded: 6.50
